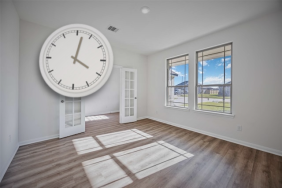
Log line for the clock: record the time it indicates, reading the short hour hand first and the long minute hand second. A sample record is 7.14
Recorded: 4.02
